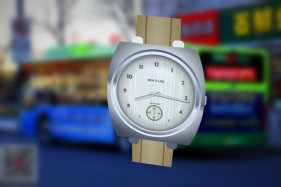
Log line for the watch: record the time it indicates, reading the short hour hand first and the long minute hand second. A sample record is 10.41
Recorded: 8.16
